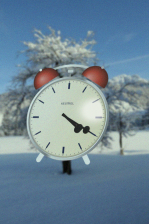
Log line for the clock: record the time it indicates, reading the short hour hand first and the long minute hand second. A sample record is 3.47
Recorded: 4.20
